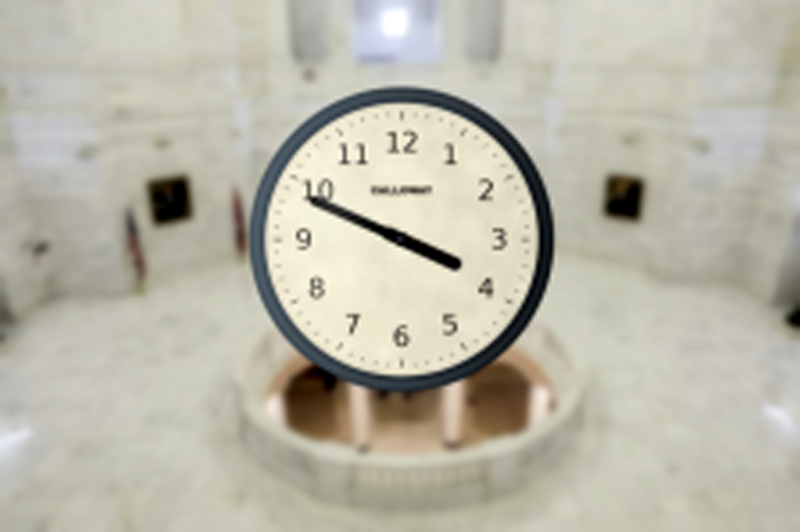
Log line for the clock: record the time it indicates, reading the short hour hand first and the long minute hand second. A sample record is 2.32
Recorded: 3.49
